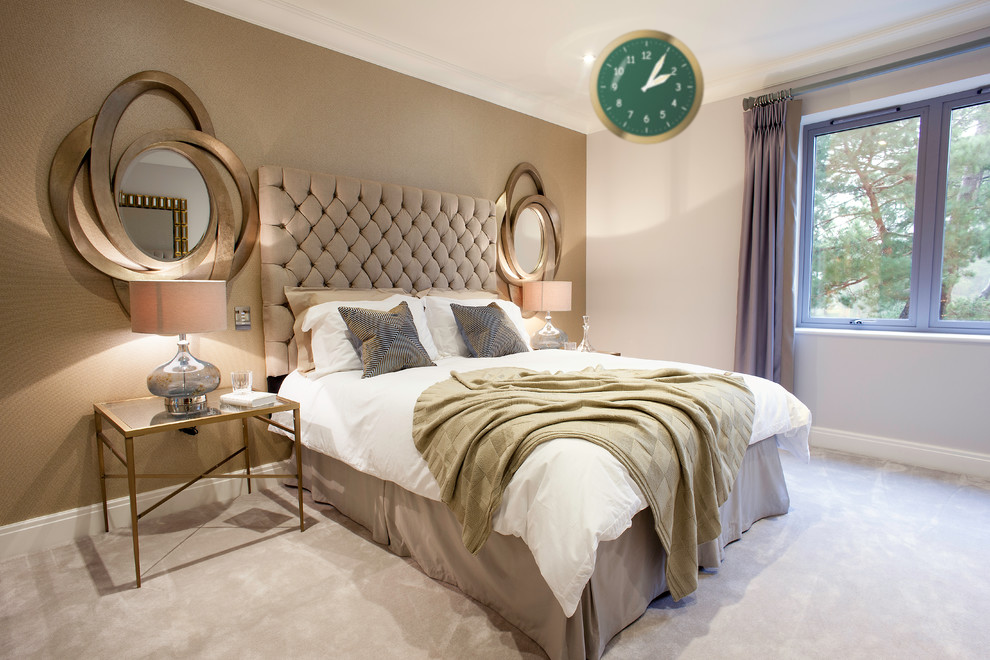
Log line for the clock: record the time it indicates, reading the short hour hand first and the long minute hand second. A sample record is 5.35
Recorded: 2.05
